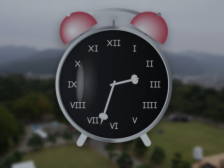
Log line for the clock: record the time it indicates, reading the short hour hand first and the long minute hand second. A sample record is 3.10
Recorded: 2.33
